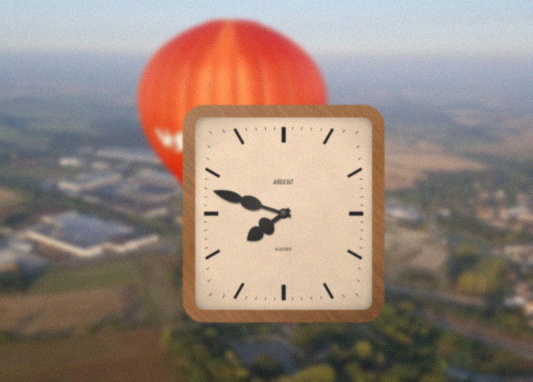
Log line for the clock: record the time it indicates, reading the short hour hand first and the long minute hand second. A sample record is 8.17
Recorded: 7.48
